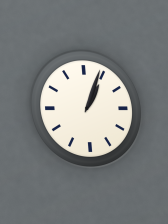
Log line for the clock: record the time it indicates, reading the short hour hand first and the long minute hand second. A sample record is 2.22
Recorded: 1.04
